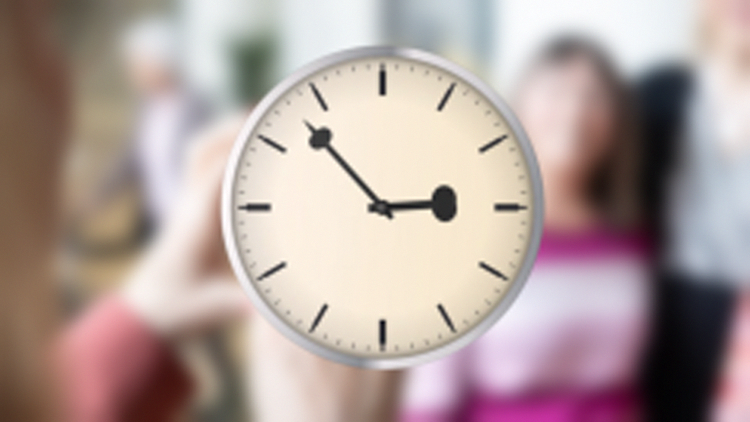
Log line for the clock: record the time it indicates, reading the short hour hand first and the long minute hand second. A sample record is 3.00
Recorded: 2.53
